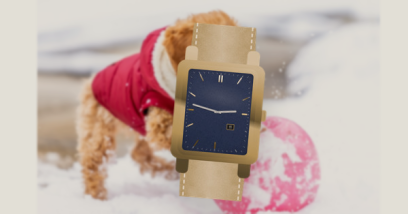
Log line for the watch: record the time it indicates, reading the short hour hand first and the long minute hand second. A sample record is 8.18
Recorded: 2.47
